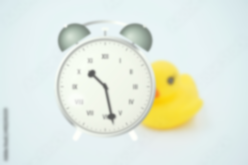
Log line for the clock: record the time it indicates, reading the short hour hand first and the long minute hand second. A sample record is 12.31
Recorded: 10.28
